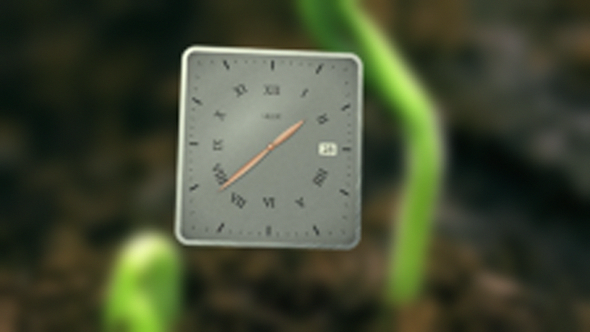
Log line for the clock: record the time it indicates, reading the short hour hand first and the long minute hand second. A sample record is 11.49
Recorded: 1.38
